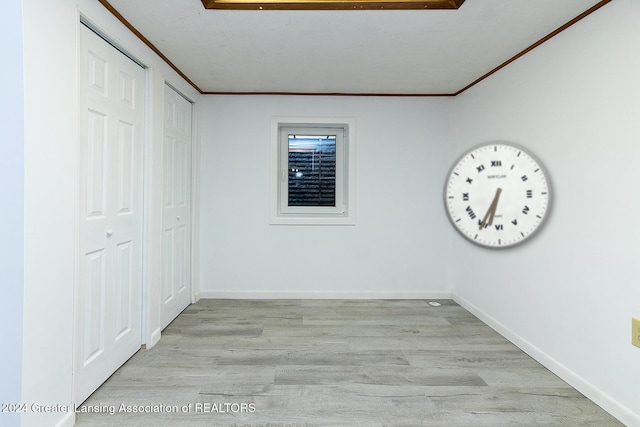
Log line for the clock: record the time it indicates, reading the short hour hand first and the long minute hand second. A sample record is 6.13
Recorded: 6.35
